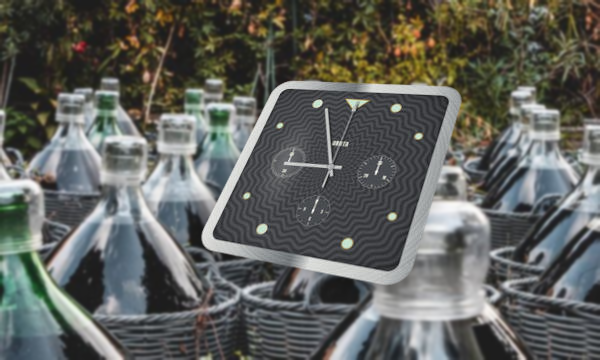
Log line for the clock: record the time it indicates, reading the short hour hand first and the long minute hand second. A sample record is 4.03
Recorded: 8.56
